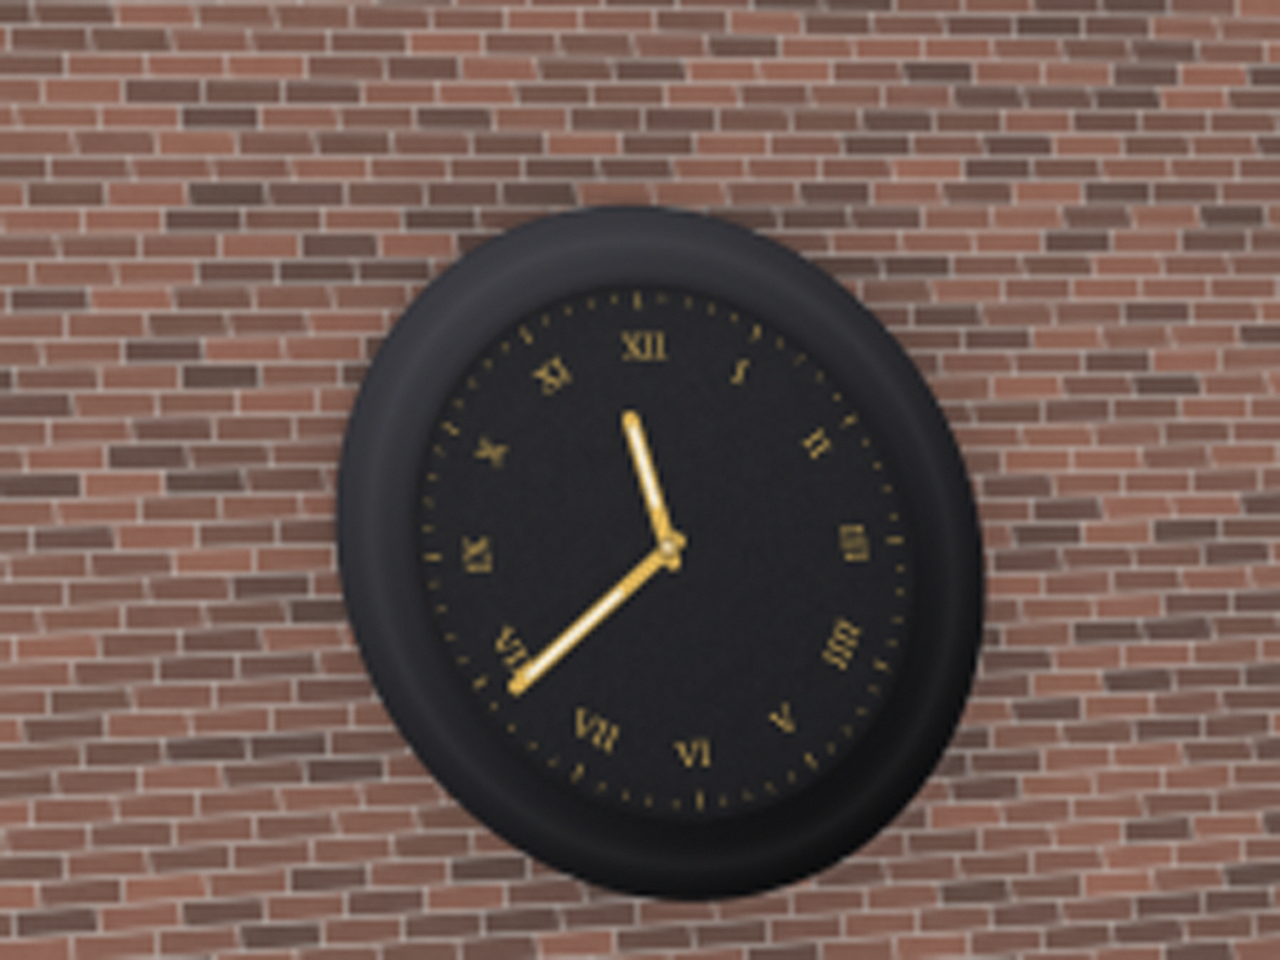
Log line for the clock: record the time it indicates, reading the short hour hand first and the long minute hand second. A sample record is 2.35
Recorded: 11.39
